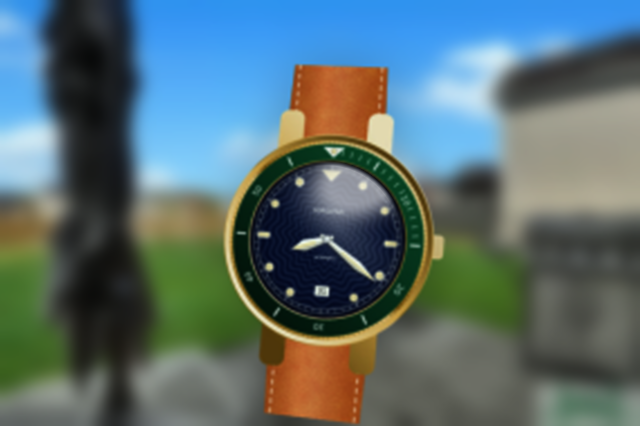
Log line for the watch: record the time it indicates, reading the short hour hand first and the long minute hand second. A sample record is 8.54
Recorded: 8.21
